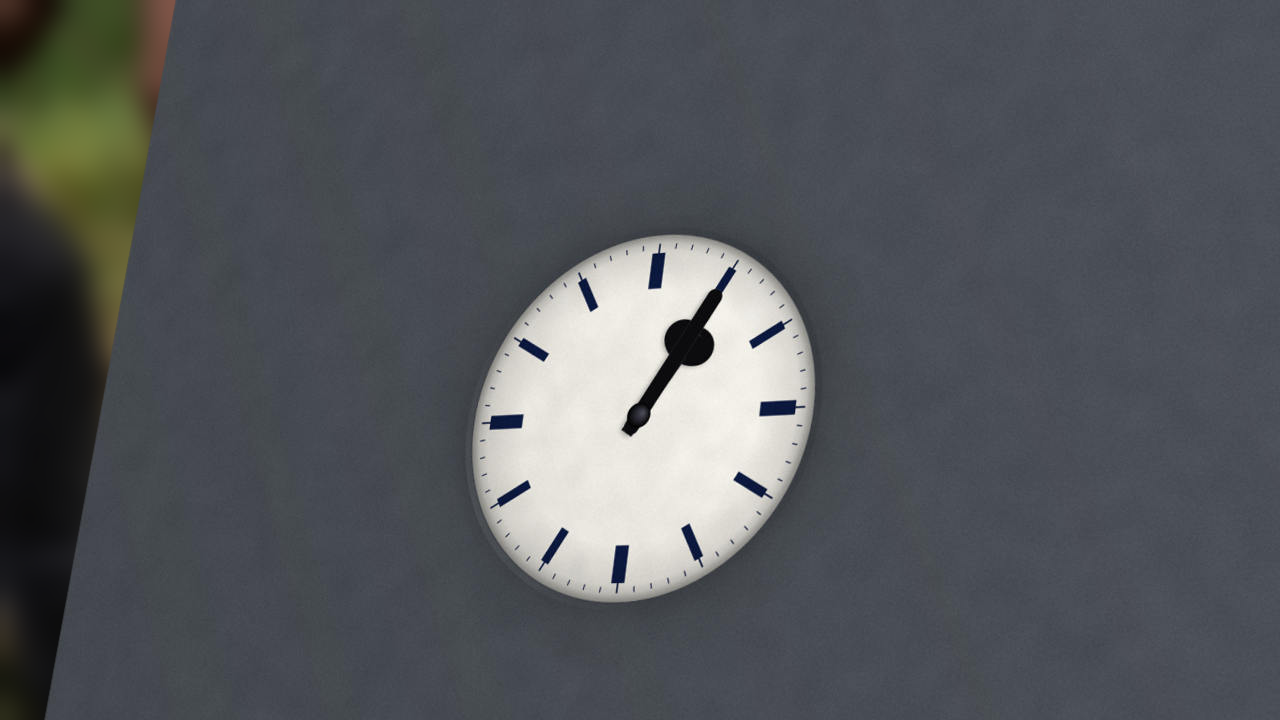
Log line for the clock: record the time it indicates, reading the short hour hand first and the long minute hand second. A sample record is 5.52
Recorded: 1.05
